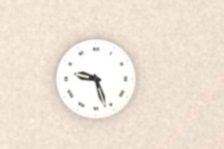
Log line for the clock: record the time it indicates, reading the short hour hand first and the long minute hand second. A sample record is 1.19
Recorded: 9.27
